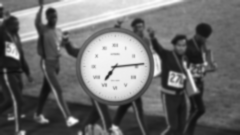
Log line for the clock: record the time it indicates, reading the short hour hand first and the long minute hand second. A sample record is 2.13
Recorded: 7.14
